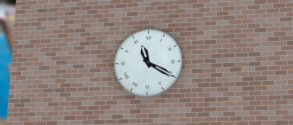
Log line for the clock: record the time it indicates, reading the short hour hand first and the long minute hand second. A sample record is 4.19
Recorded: 11.20
